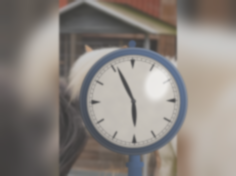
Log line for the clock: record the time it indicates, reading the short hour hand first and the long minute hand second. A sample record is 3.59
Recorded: 5.56
